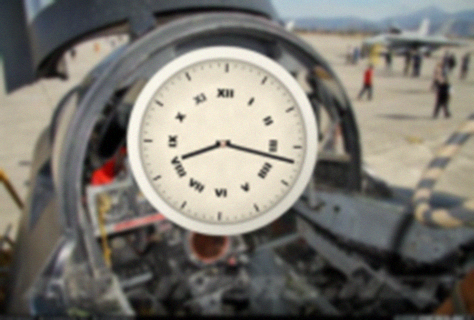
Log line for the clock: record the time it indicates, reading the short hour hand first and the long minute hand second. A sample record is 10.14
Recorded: 8.17
